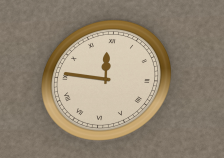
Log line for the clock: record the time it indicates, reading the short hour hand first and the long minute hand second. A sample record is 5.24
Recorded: 11.46
